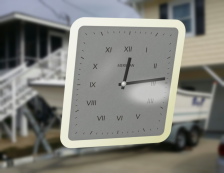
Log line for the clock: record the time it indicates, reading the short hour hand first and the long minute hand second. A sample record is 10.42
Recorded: 12.14
